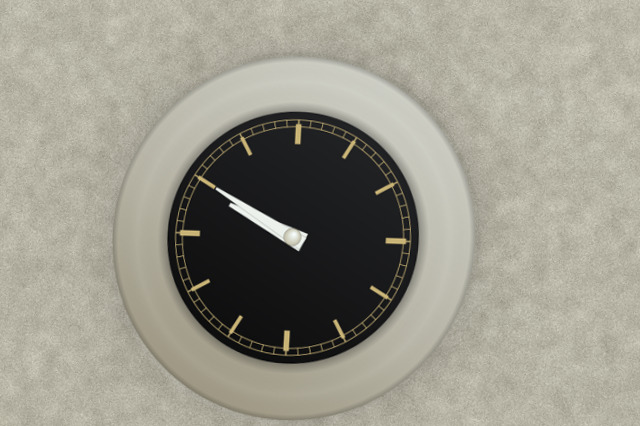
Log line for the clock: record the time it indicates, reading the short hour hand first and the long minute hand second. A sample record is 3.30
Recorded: 9.50
